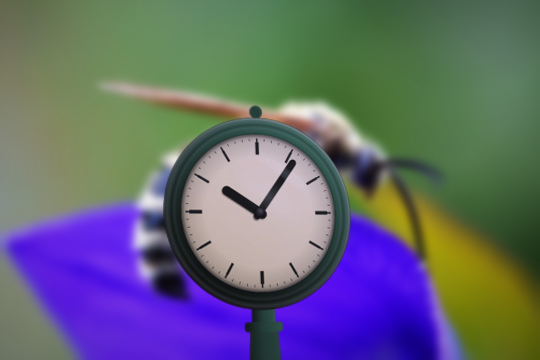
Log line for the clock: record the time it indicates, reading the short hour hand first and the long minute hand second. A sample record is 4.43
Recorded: 10.06
